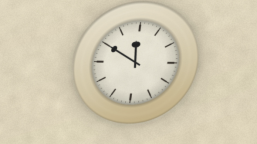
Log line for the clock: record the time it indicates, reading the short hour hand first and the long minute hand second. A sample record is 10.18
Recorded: 11.50
